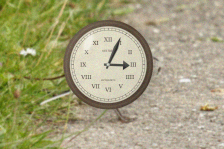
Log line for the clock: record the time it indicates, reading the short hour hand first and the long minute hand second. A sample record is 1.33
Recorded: 3.04
